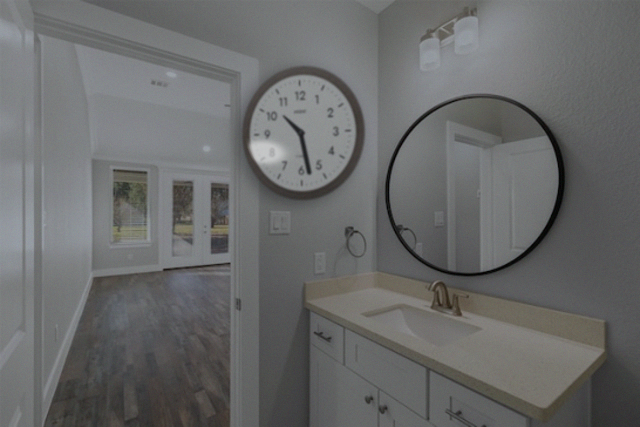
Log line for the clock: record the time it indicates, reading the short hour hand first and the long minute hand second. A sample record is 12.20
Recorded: 10.28
